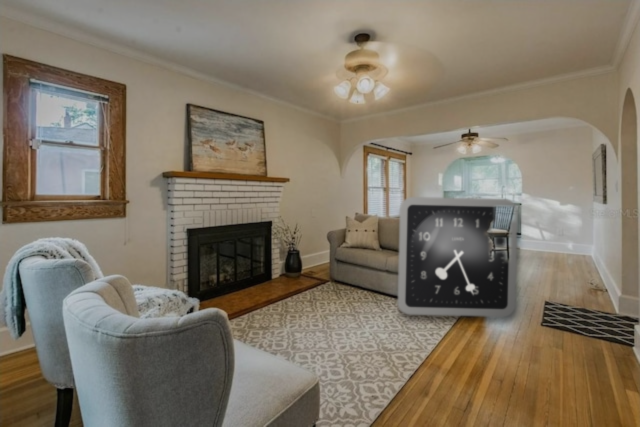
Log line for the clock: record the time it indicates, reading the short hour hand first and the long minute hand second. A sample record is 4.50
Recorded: 7.26
